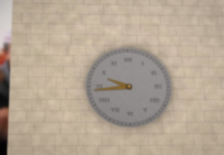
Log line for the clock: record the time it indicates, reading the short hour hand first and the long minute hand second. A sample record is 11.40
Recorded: 9.44
